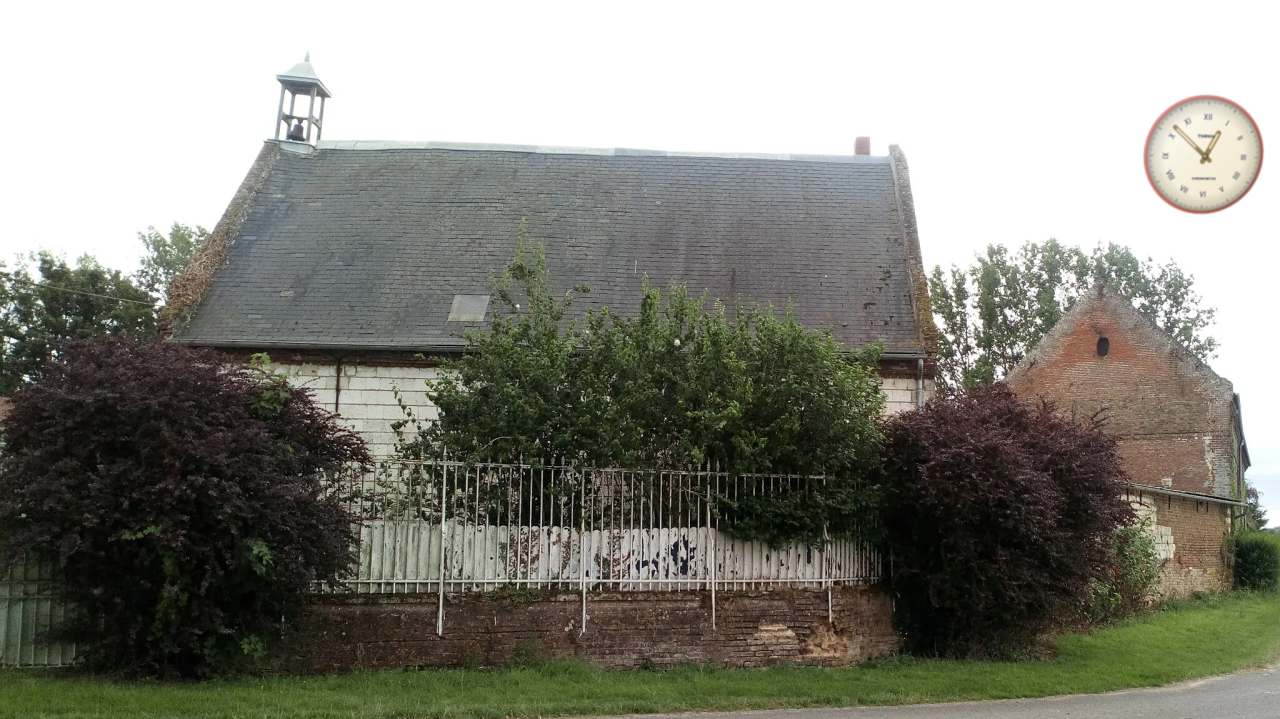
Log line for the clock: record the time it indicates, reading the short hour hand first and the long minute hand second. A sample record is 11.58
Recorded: 12.52
